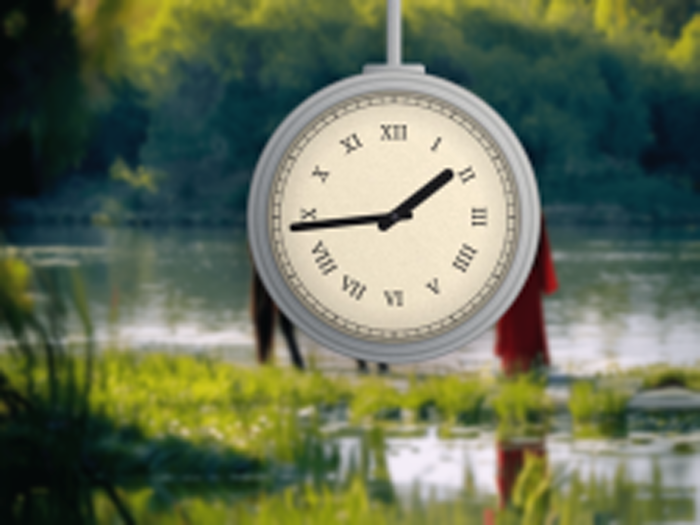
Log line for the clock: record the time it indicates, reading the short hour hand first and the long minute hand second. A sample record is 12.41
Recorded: 1.44
